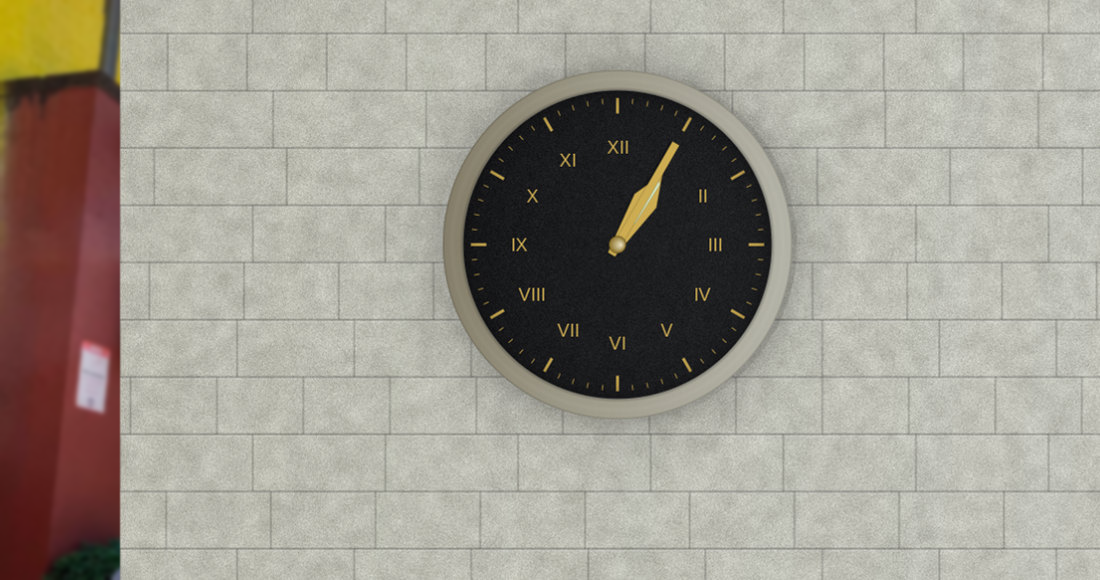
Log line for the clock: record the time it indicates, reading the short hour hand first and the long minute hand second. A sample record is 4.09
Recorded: 1.05
